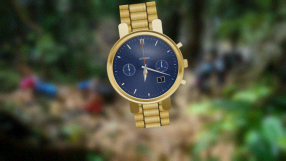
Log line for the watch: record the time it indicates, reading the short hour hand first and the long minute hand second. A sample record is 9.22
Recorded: 6.19
